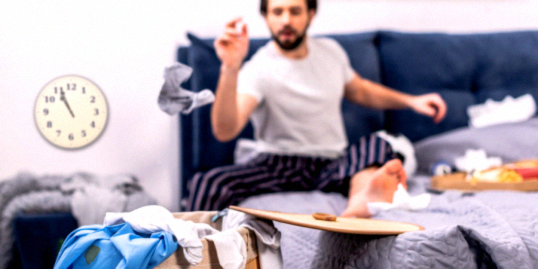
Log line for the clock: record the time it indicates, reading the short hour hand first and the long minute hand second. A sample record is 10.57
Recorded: 10.56
